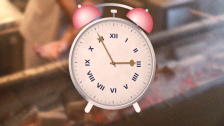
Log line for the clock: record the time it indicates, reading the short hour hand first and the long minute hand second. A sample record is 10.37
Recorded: 2.55
